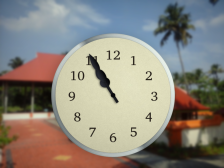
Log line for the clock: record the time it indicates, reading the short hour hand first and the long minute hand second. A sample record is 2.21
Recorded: 10.55
